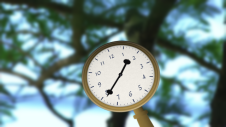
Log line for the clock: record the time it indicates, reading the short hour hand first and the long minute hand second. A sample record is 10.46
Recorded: 1.39
